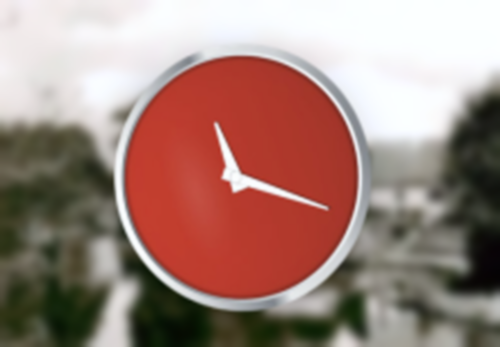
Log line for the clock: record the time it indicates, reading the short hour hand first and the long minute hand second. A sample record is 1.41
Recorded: 11.18
